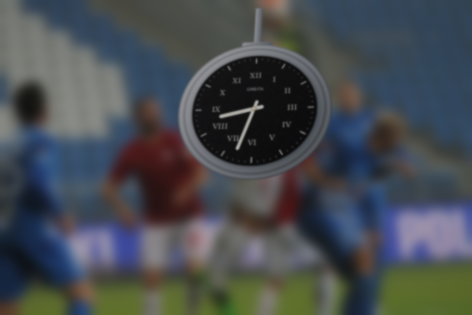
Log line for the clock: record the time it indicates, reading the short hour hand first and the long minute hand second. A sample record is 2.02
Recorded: 8.33
